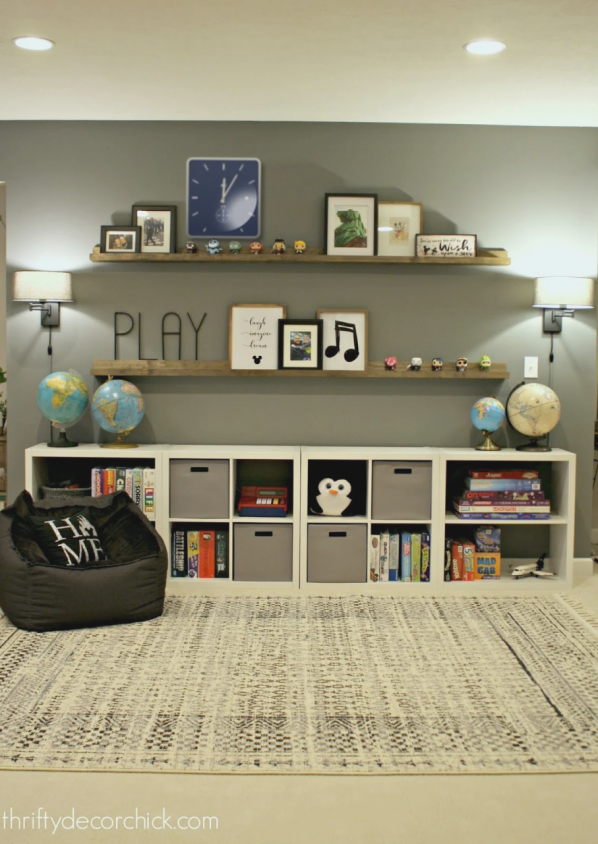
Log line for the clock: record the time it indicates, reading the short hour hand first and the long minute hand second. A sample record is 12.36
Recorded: 12.05
